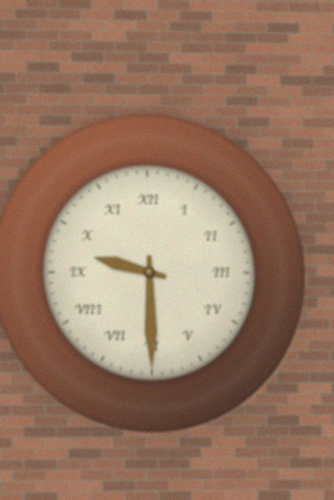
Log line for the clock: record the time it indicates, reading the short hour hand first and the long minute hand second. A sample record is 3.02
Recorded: 9.30
